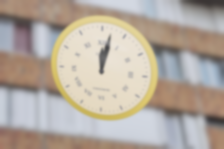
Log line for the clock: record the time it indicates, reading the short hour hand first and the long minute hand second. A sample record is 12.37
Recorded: 12.02
